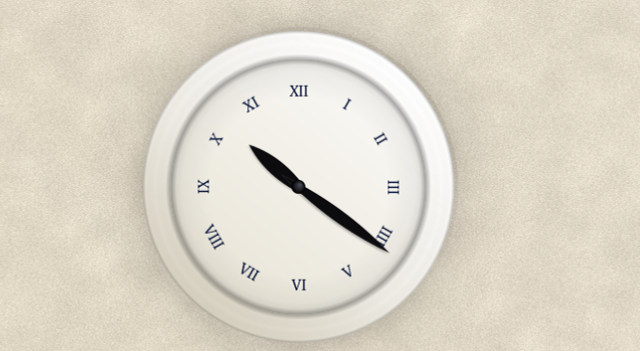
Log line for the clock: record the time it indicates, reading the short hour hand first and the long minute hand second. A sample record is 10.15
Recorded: 10.21
